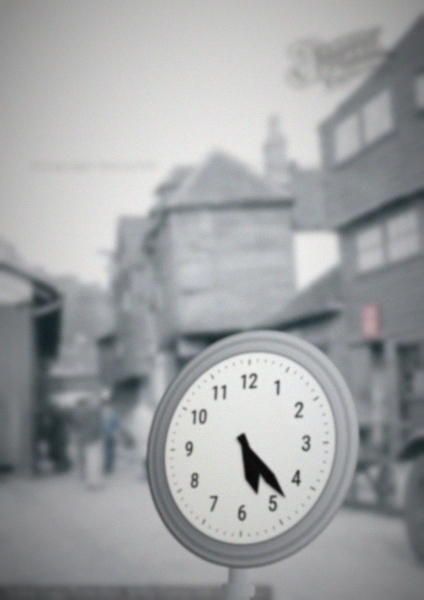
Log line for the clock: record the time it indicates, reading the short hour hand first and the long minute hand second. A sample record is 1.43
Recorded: 5.23
